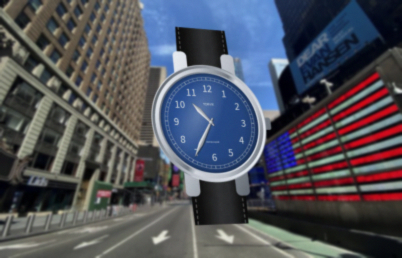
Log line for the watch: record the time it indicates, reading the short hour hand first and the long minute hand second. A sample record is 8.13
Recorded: 10.35
